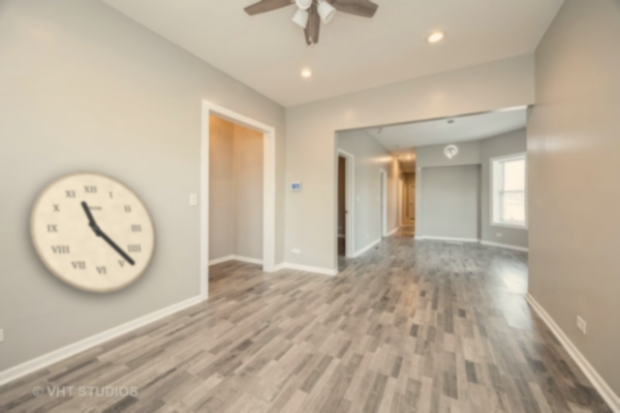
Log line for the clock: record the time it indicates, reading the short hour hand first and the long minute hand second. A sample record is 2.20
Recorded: 11.23
